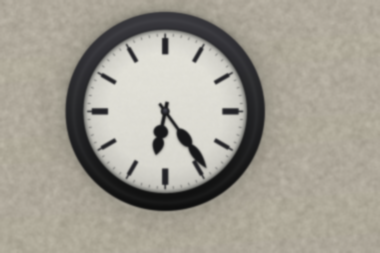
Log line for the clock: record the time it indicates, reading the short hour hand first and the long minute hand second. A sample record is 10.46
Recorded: 6.24
